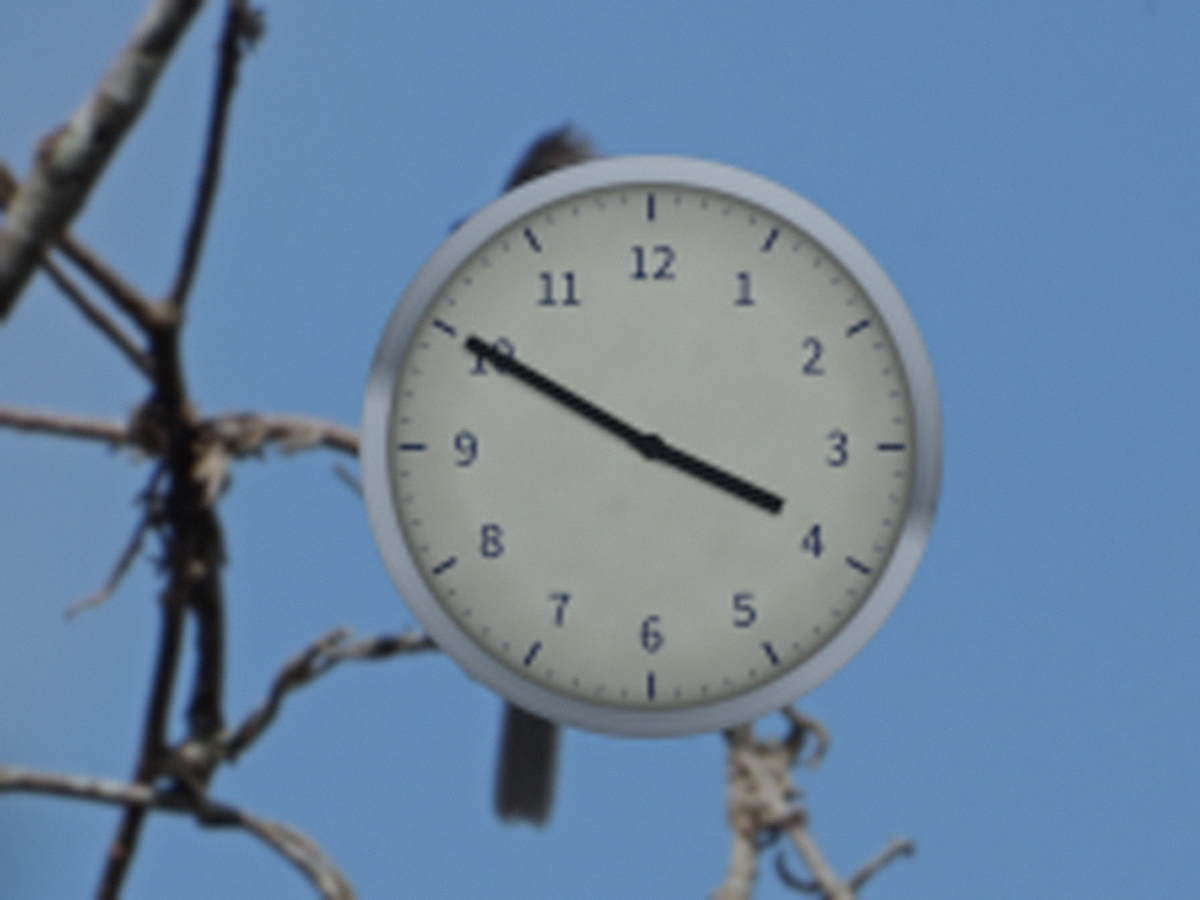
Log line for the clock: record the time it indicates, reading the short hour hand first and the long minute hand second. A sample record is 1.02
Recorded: 3.50
